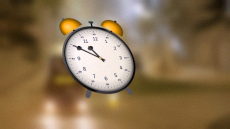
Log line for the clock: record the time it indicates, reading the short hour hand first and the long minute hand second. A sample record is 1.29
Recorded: 10.50
